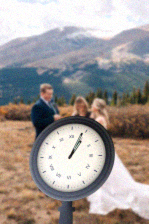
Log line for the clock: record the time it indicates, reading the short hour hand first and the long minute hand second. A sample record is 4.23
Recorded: 1.04
